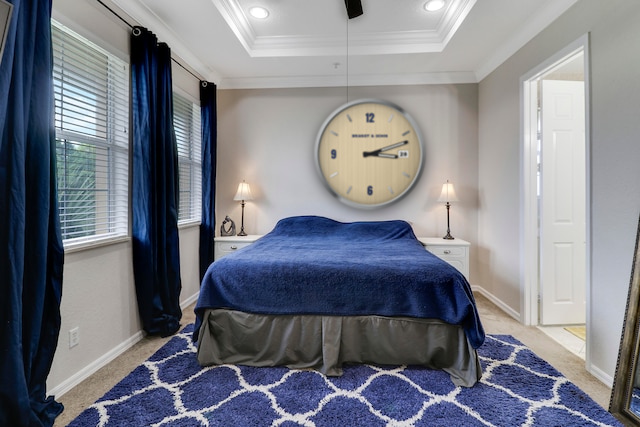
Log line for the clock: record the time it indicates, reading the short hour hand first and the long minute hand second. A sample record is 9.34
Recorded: 3.12
